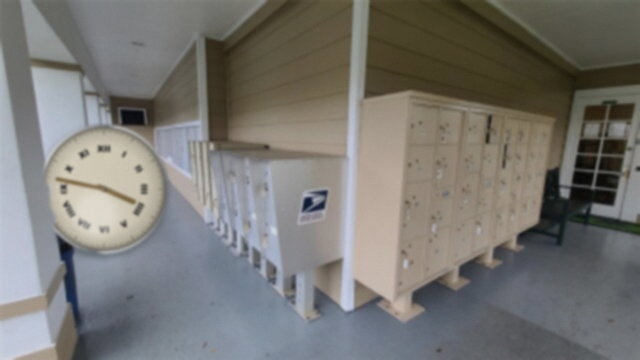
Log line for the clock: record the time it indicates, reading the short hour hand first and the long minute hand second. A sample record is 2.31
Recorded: 3.47
